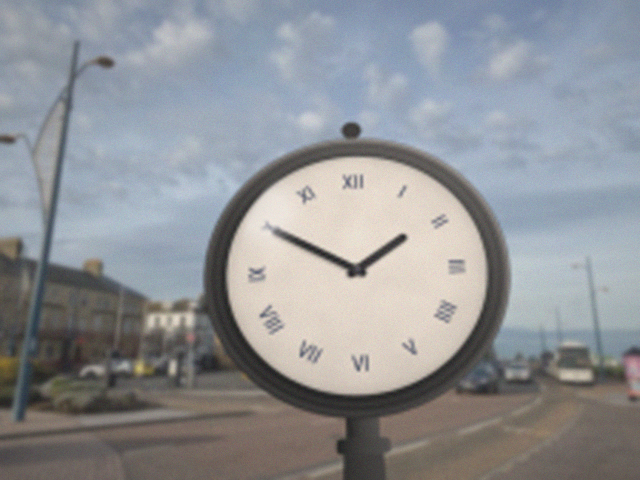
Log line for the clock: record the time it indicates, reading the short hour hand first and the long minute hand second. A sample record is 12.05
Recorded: 1.50
